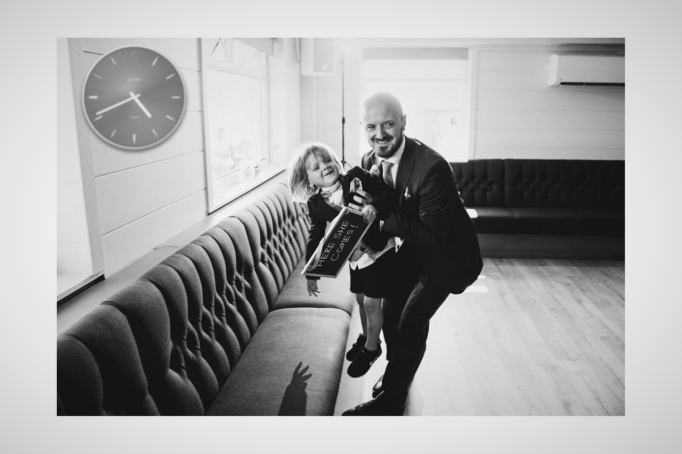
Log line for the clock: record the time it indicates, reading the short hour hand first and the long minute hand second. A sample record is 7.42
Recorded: 4.41
